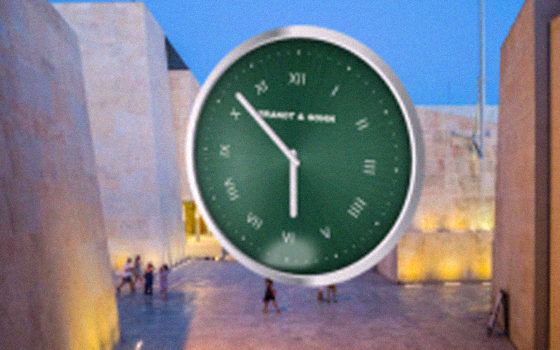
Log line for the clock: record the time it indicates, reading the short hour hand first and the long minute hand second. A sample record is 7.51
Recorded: 5.52
